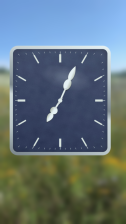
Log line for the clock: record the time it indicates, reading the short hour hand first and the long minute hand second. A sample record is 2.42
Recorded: 7.04
